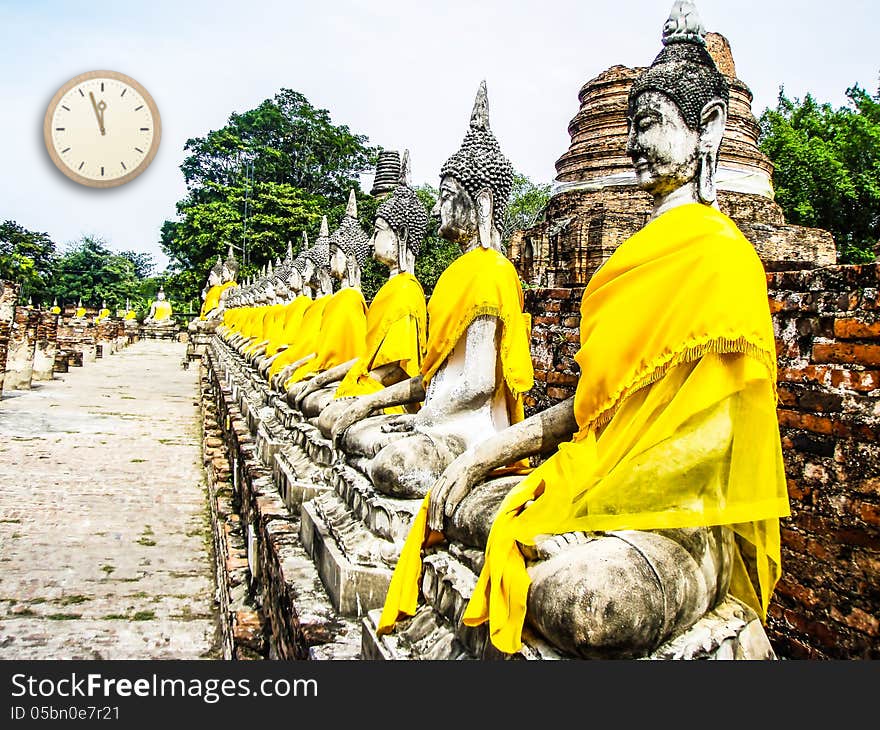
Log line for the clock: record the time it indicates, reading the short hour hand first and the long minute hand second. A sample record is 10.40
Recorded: 11.57
